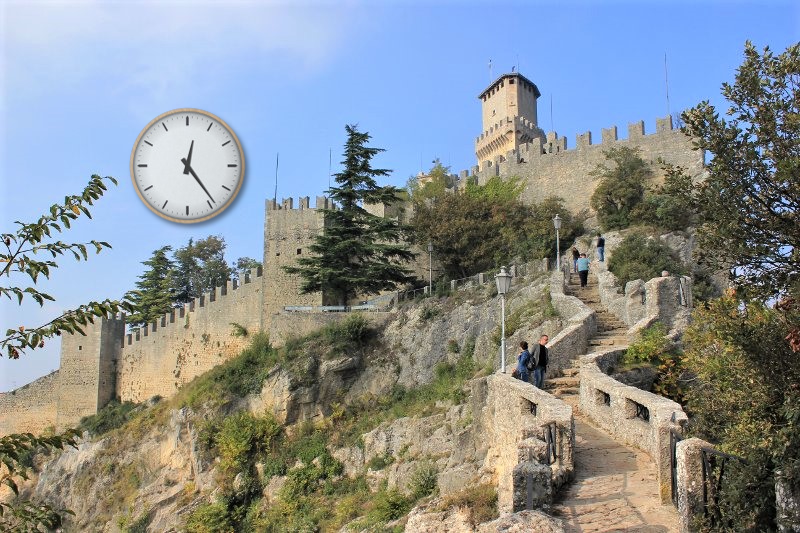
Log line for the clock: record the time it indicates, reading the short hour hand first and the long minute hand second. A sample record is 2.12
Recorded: 12.24
